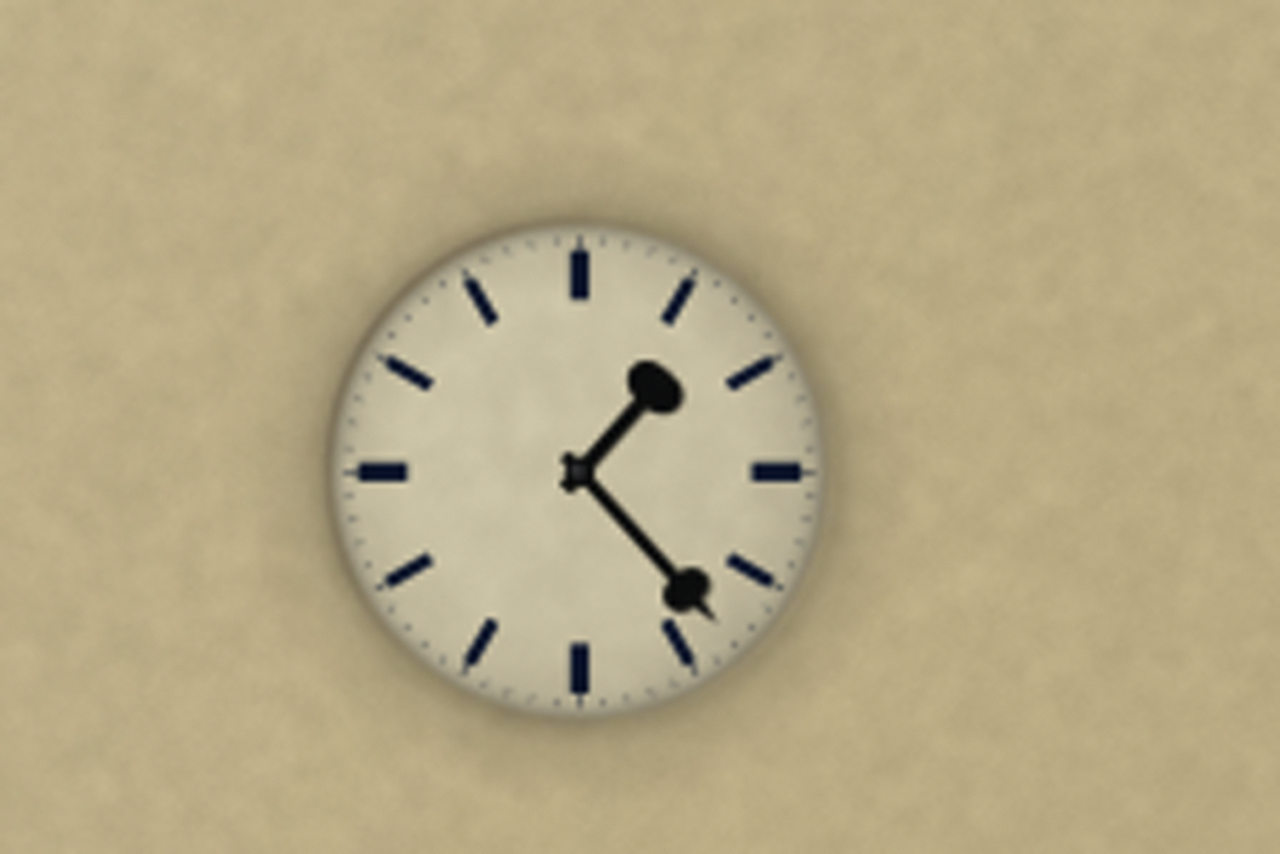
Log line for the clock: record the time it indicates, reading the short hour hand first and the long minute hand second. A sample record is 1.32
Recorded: 1.23
